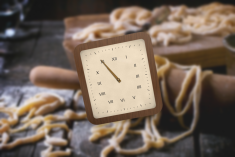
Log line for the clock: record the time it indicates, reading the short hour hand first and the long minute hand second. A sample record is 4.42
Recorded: 10.55
